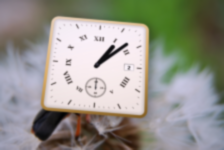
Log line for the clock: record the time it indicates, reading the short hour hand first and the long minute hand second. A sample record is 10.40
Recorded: 1.08
